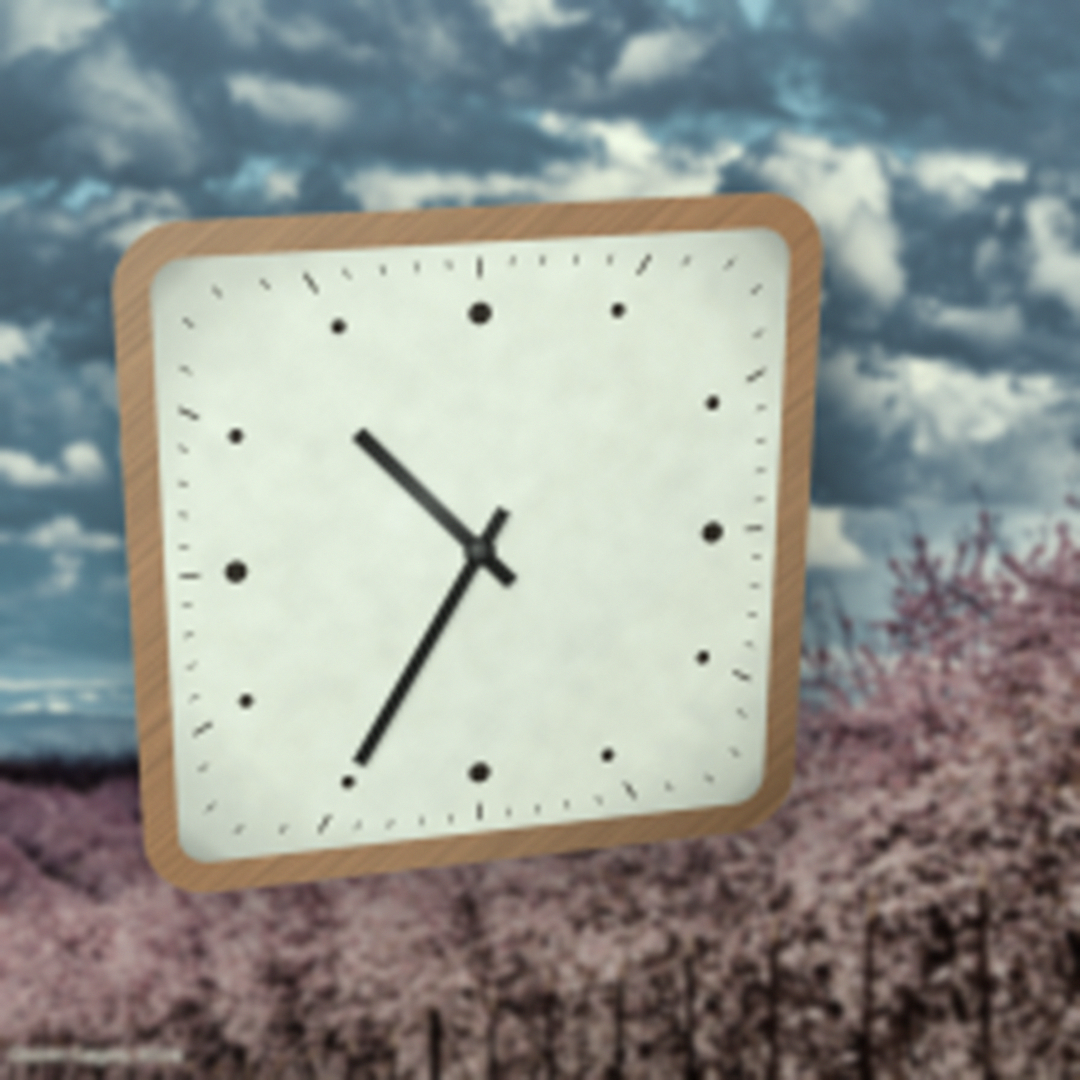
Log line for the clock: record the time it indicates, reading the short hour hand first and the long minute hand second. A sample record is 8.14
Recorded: 10.35
